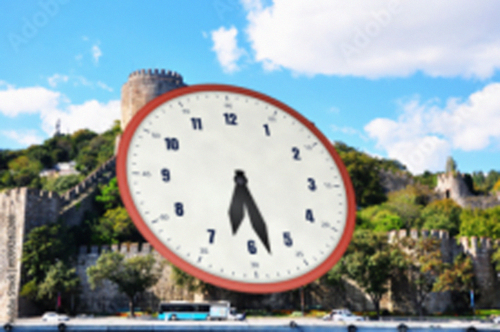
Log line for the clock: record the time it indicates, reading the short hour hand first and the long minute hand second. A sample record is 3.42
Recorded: 6.28
